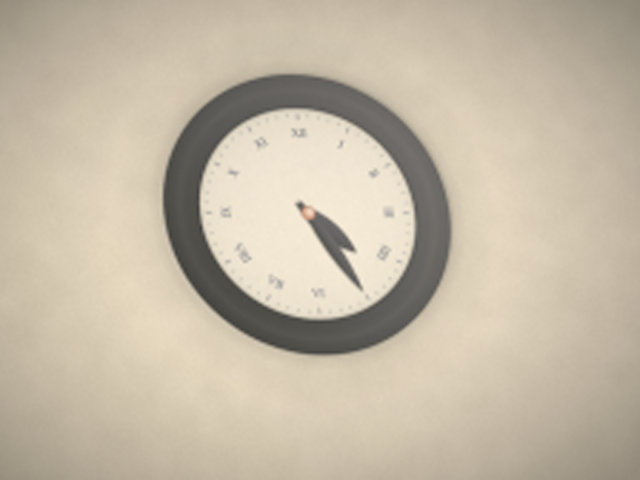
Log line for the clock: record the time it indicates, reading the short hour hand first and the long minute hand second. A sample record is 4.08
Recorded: 4.25
